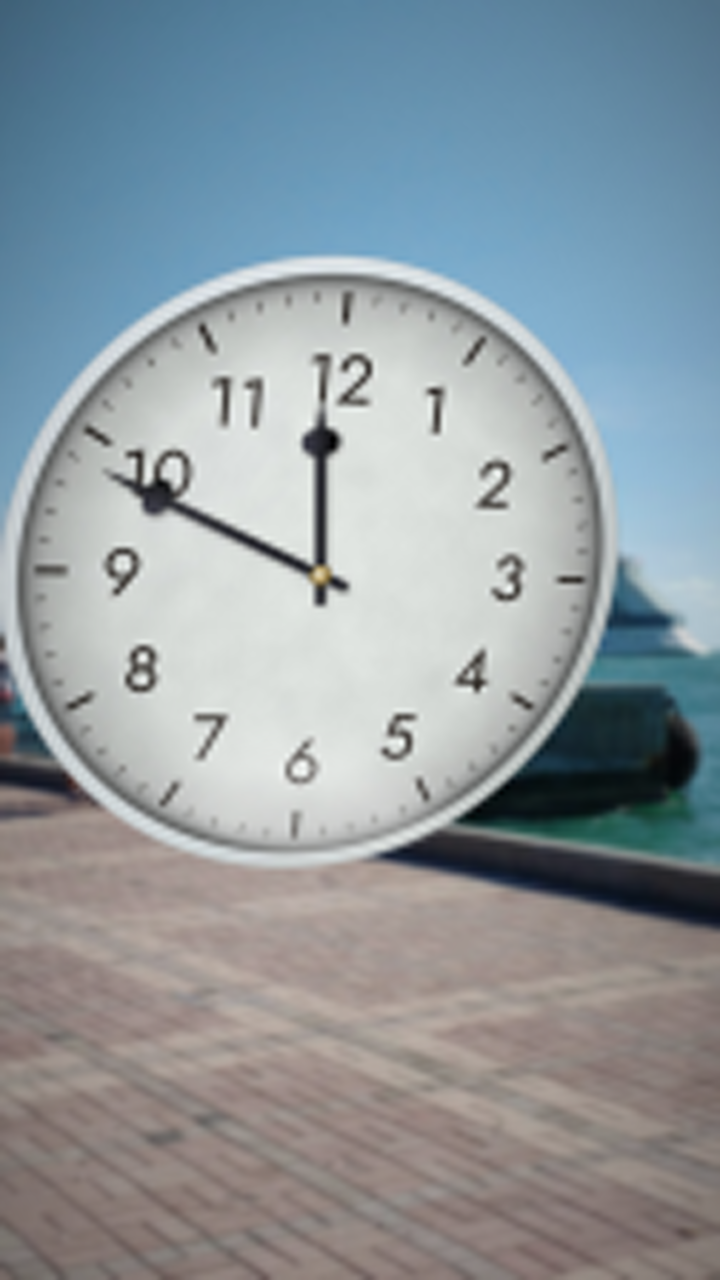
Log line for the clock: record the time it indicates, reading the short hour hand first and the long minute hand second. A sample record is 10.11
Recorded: 11.49
